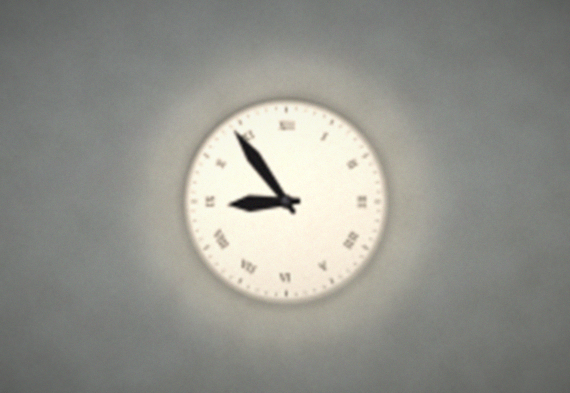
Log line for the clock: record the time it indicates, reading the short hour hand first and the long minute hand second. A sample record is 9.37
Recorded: 8.54
